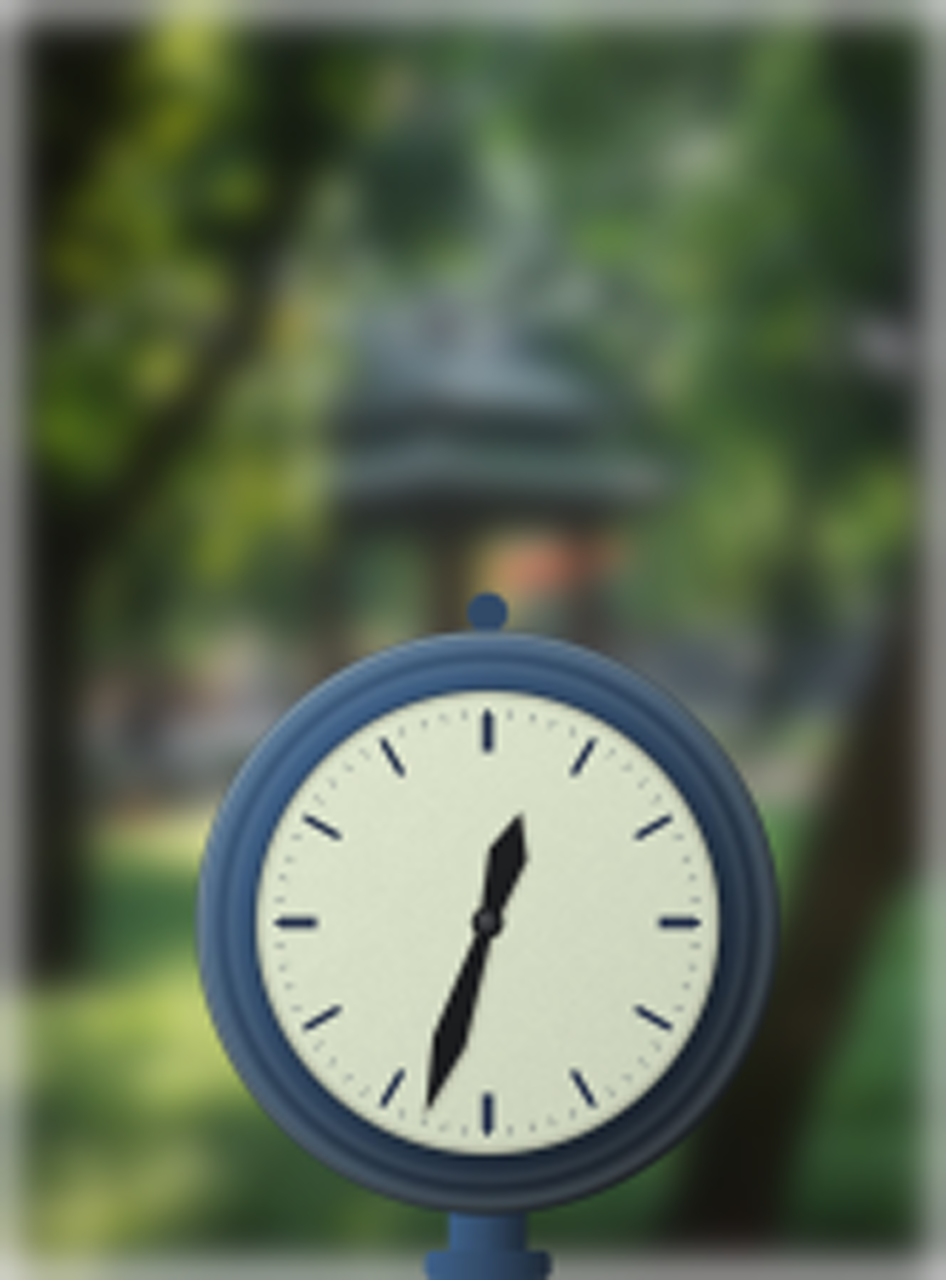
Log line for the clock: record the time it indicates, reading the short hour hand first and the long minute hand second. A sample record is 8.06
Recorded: 12.33
